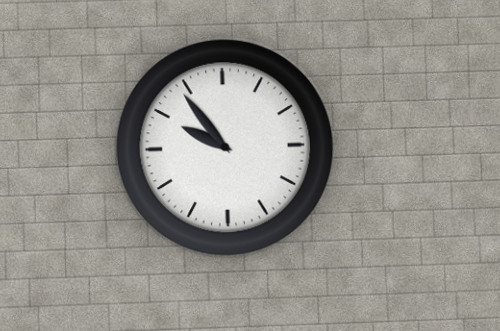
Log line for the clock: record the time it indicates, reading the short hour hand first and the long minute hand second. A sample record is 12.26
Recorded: 9.54
